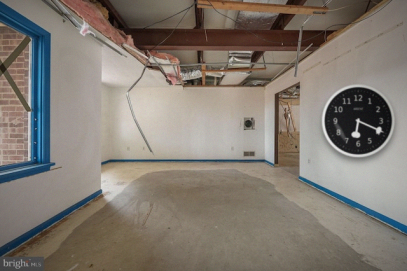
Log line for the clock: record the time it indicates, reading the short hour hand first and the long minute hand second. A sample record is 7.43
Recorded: 6.19
